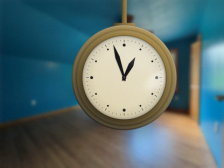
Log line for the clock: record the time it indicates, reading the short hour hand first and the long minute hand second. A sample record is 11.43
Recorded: 12.57
